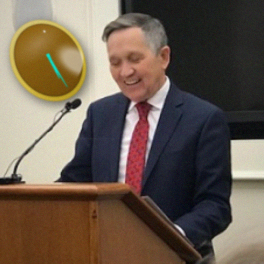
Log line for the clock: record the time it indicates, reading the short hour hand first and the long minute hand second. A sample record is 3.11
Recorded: 5.26
